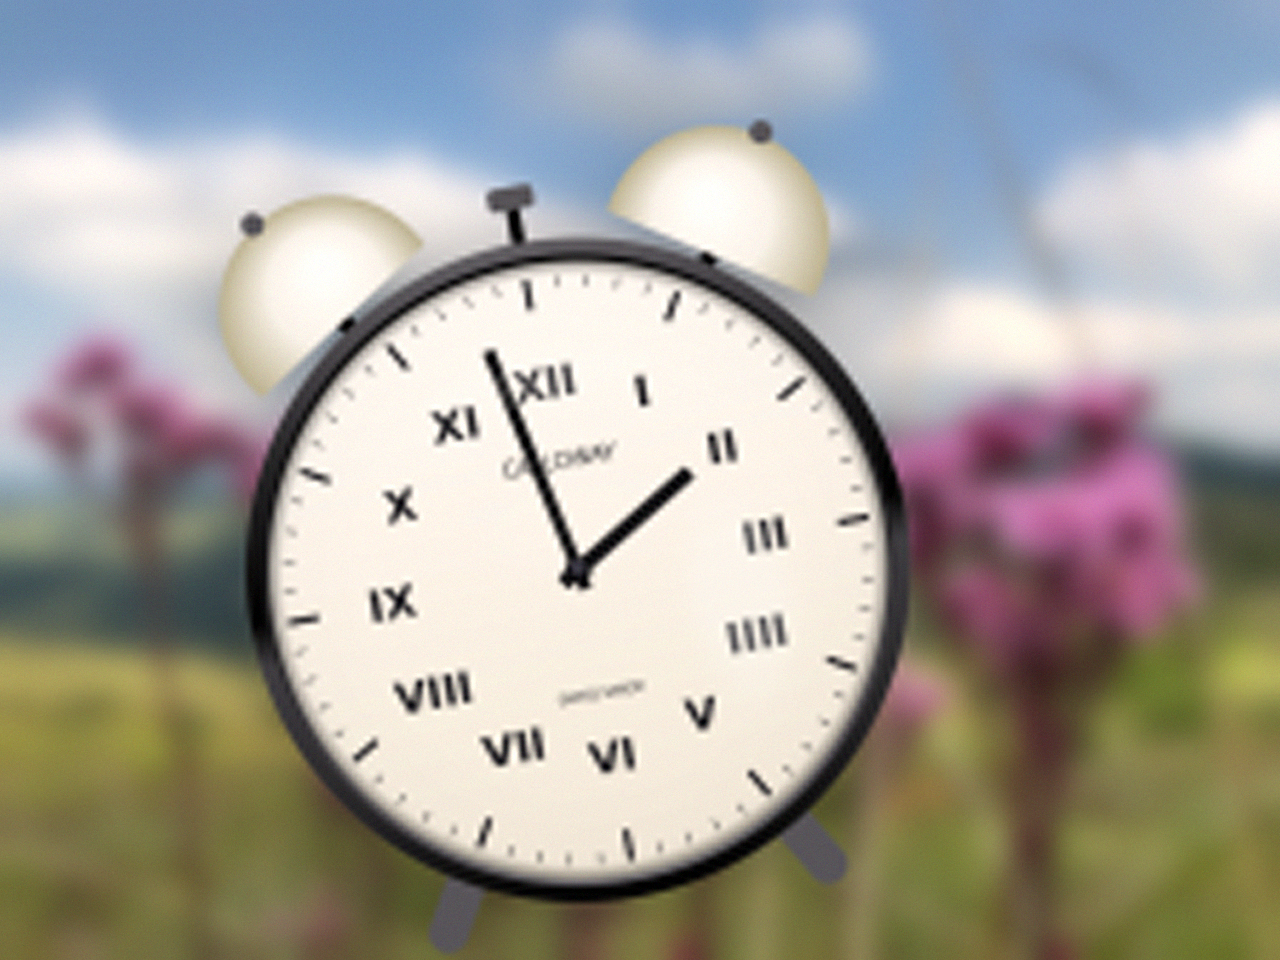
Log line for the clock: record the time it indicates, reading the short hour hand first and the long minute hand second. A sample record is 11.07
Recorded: 1.58
